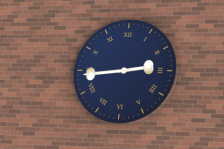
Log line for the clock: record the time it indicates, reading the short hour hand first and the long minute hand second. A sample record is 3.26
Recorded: 2.44
